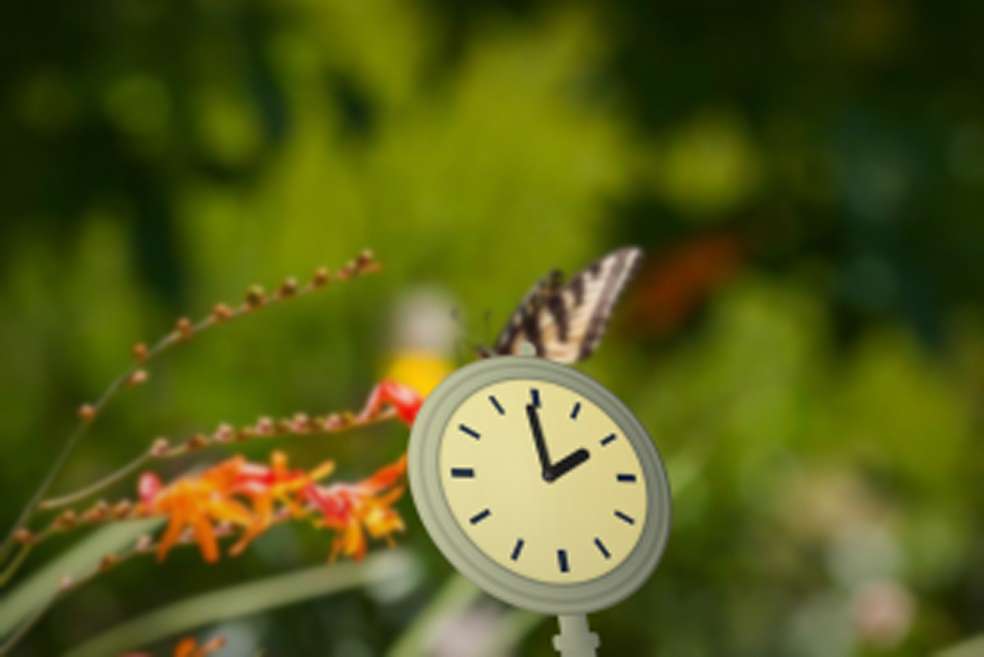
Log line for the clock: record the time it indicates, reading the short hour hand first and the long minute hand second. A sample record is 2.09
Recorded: 1.59
